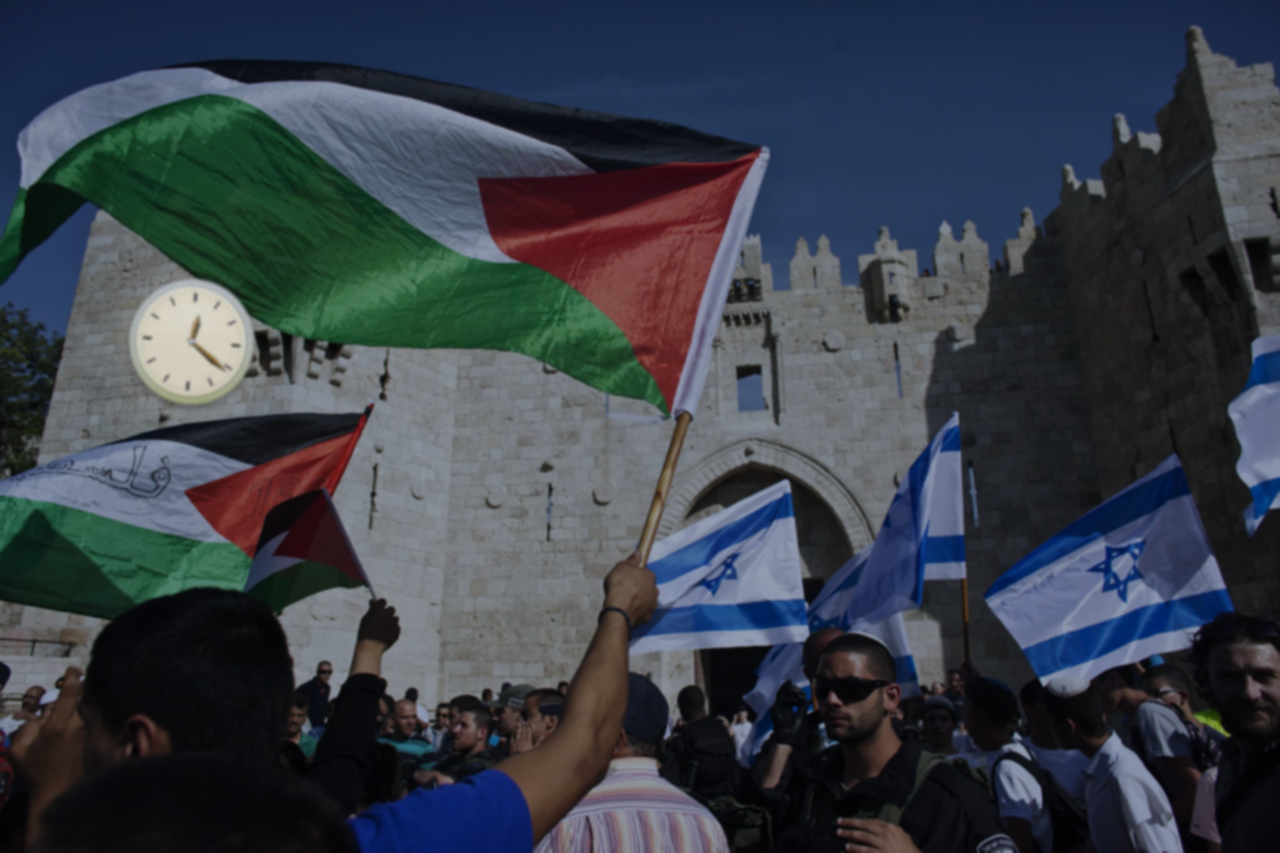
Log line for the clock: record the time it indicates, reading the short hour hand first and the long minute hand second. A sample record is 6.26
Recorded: 12.21
